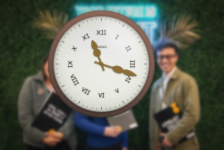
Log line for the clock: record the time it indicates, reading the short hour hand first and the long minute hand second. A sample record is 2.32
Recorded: 11.18
